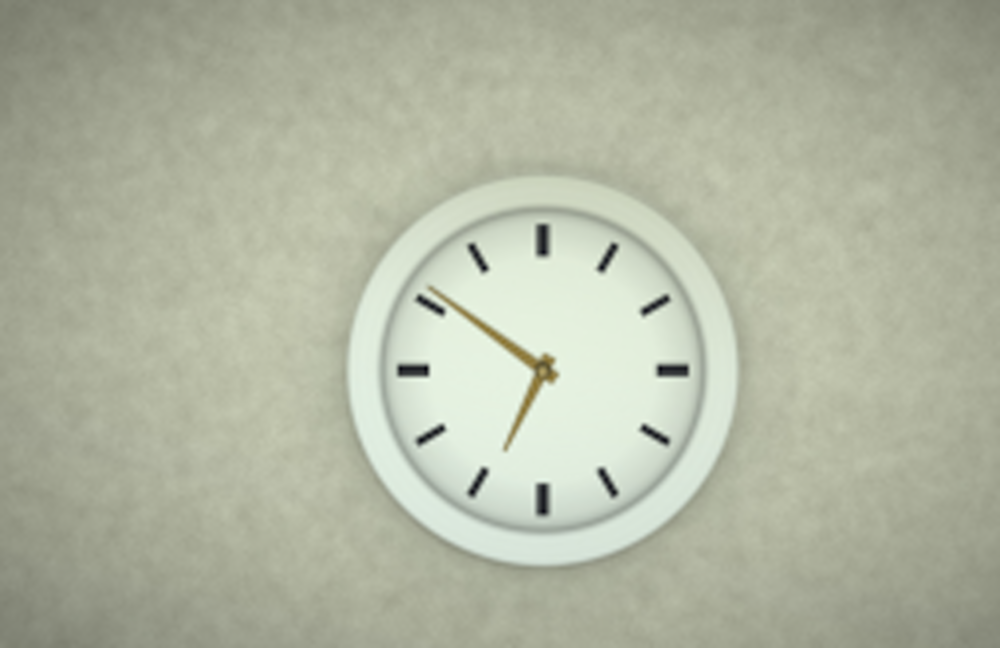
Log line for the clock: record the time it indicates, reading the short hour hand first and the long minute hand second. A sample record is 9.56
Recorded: 6.51
